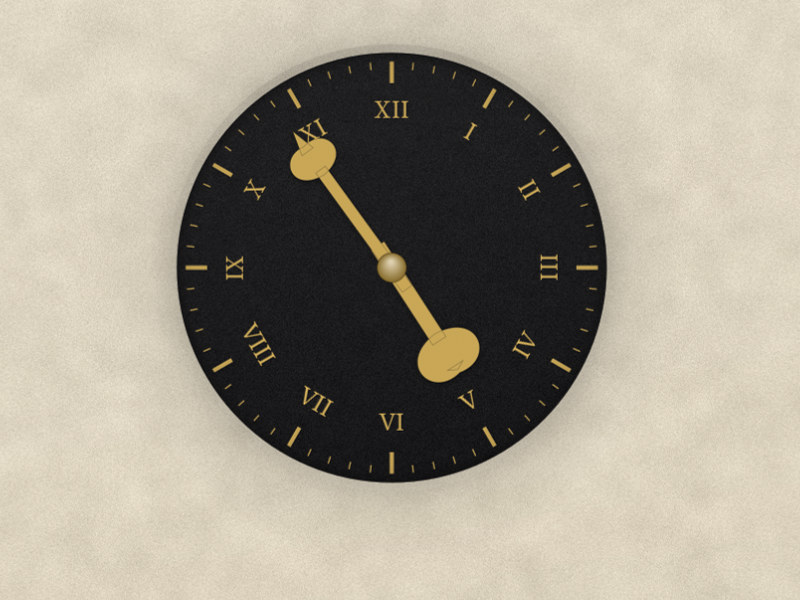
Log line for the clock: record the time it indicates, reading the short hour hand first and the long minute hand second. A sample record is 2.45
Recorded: 4.54
